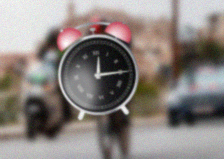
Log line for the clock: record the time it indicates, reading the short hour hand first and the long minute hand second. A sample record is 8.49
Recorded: 12.15
